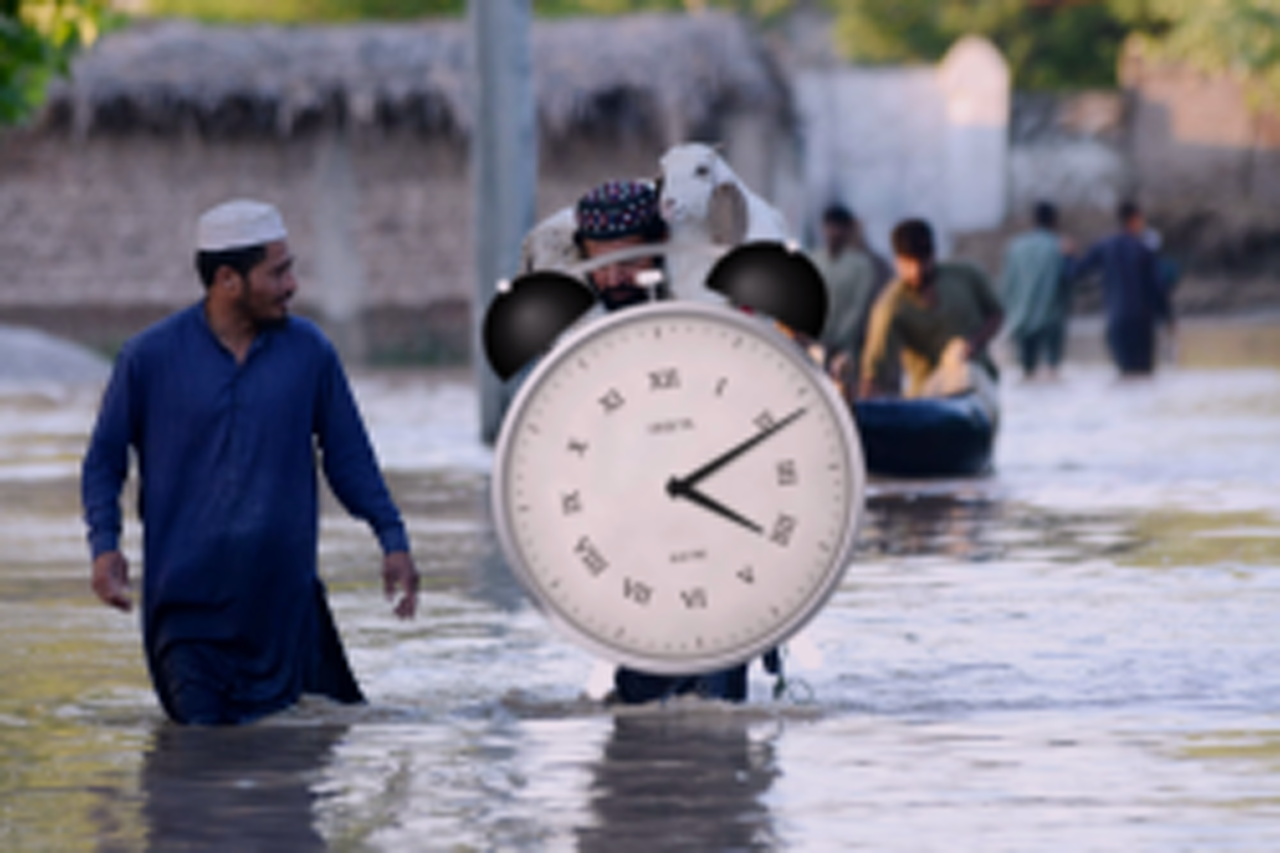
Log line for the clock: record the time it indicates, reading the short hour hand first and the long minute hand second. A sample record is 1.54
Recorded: 4.11
